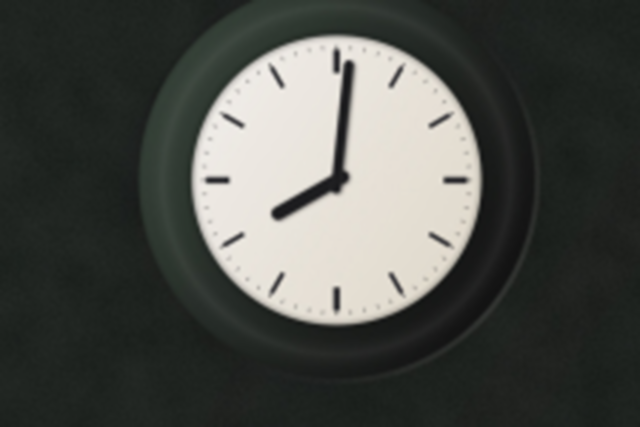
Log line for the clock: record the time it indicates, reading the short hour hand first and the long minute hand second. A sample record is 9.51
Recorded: 8.01
